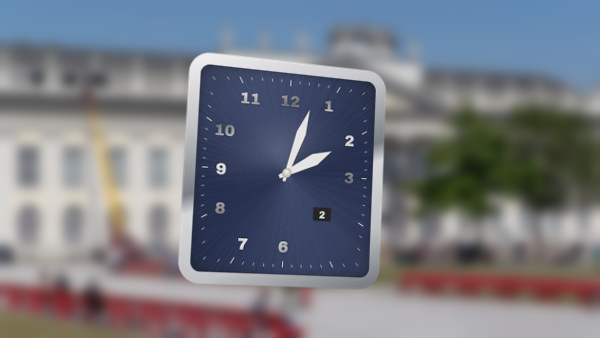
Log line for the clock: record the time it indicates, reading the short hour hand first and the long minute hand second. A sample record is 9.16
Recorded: 2.03
